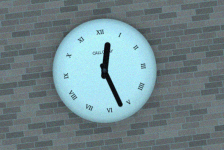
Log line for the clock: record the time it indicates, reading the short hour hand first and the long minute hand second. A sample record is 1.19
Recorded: 12.27
